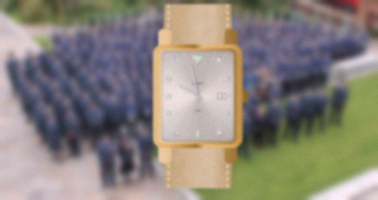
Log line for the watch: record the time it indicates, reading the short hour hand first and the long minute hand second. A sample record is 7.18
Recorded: 9.58
